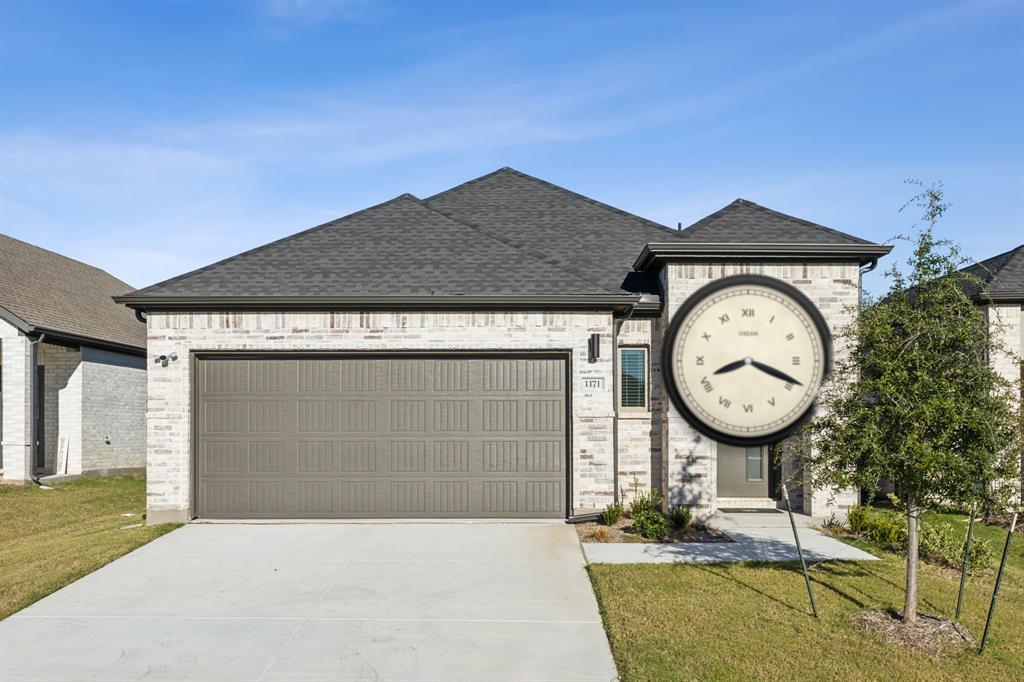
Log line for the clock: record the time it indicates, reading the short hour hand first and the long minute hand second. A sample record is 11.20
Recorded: 8.19
